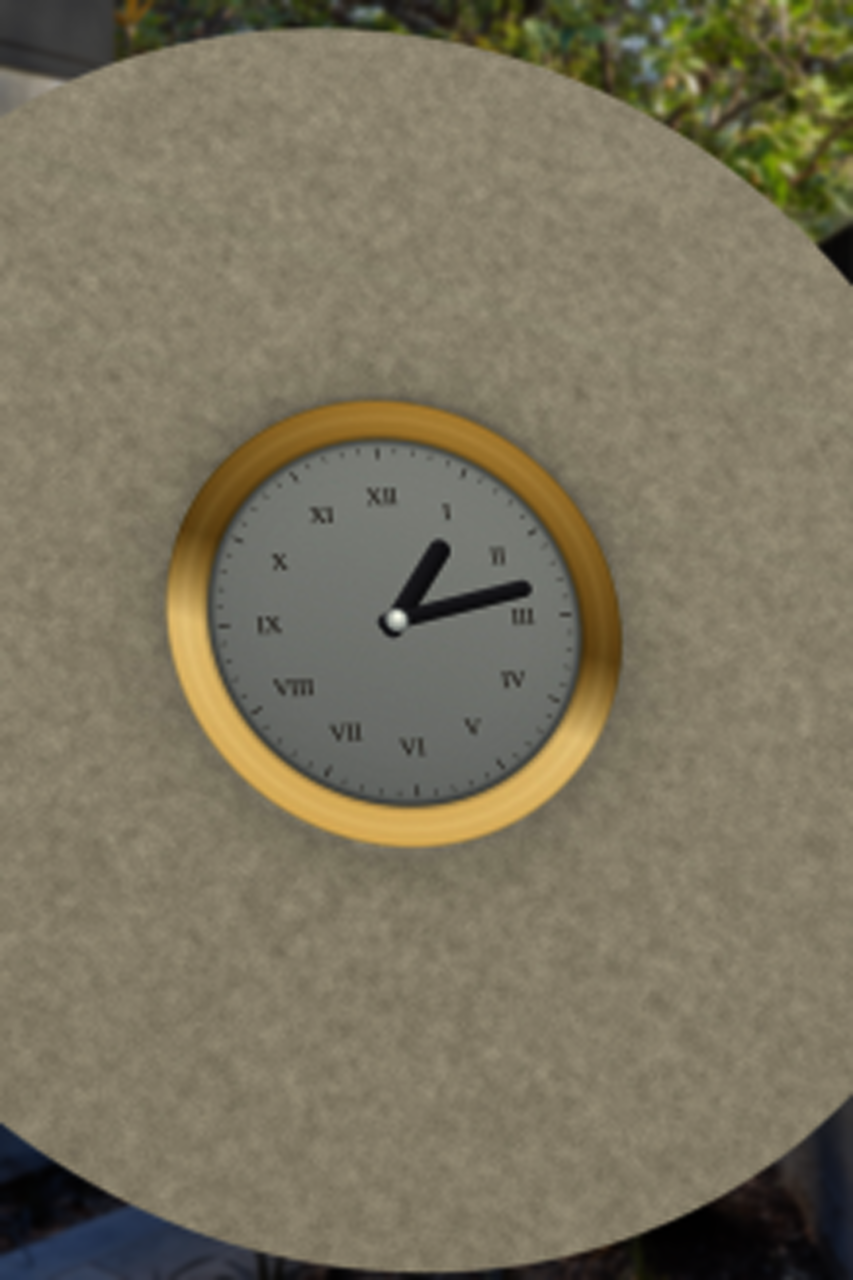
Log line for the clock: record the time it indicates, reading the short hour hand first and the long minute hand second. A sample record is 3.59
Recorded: 1.13
